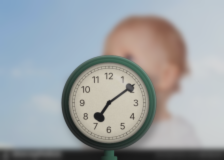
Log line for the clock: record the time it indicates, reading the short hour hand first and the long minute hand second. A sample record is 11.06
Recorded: 7.09
